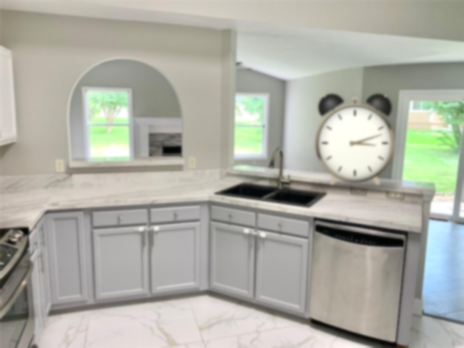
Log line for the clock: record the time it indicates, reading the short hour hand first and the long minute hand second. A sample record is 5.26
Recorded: 3.12
